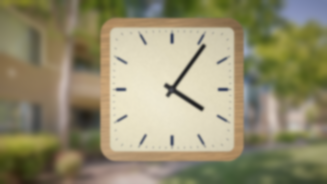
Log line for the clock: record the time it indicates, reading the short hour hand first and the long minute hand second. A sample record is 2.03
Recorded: 4.06
